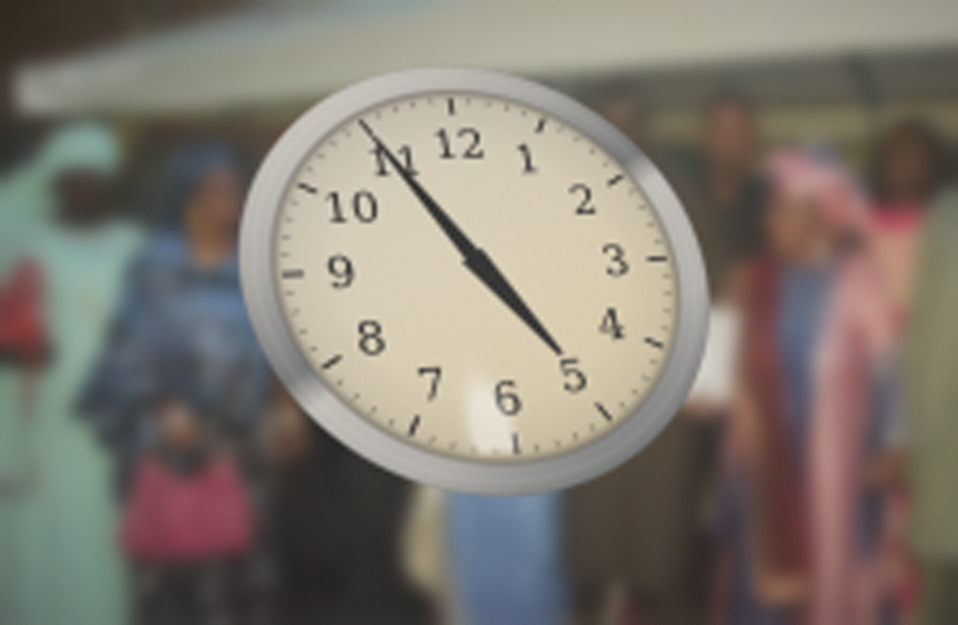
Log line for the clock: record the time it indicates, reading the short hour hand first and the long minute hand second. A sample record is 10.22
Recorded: 4.55
